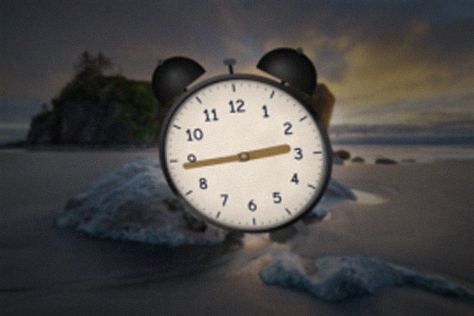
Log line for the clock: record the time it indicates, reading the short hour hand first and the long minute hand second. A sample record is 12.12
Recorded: 2.44
